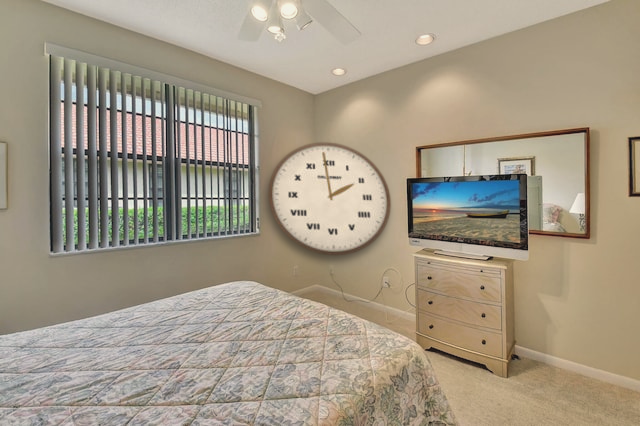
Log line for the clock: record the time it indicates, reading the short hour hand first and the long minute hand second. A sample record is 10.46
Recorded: 1.59
